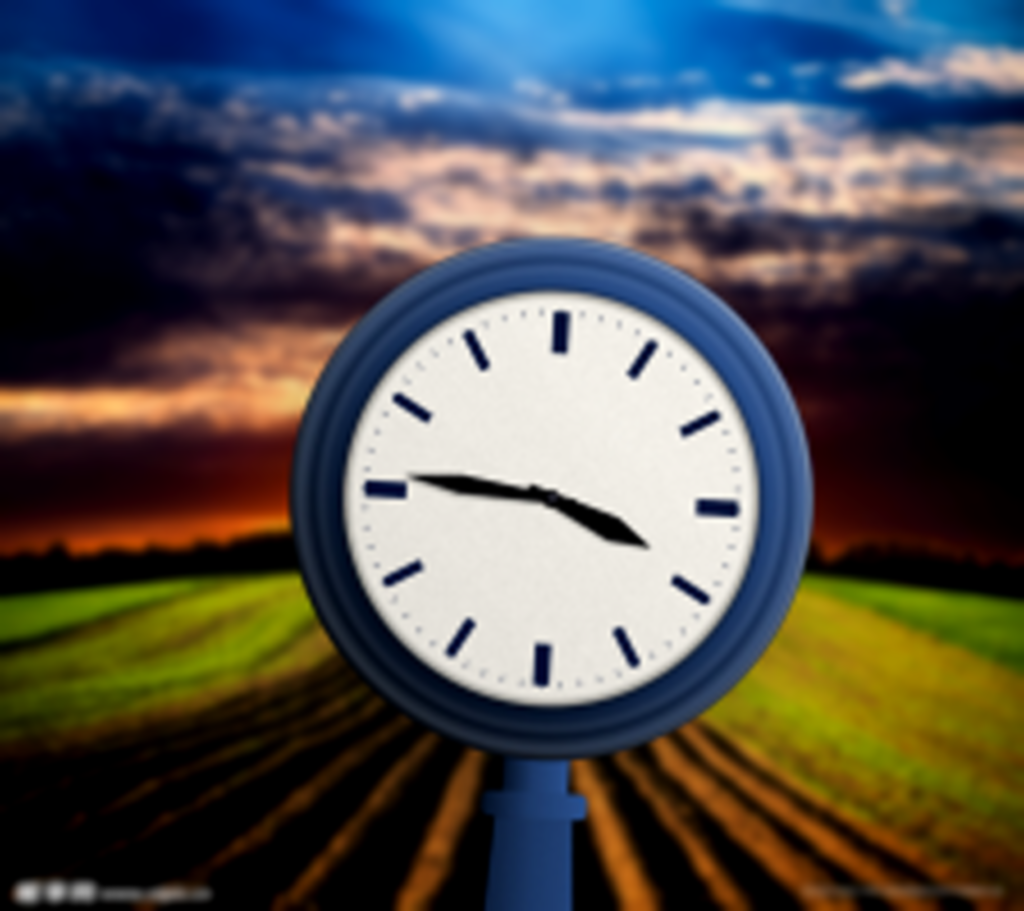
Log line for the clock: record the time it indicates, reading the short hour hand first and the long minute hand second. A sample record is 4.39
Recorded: 3.46
